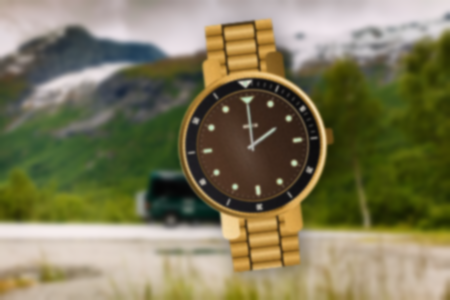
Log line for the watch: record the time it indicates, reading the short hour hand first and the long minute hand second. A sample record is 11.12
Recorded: 2.00
